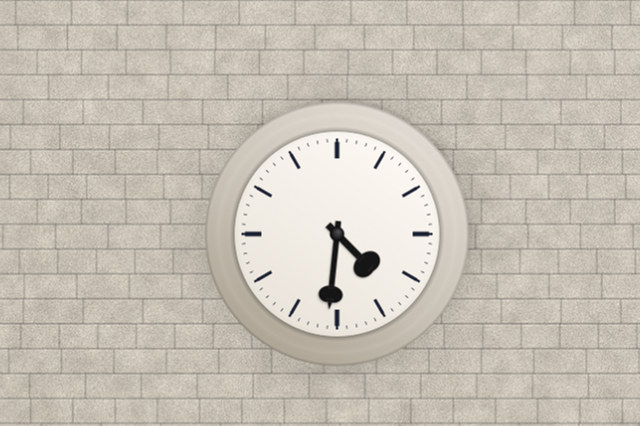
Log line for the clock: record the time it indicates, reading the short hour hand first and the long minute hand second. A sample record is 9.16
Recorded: 4.31
